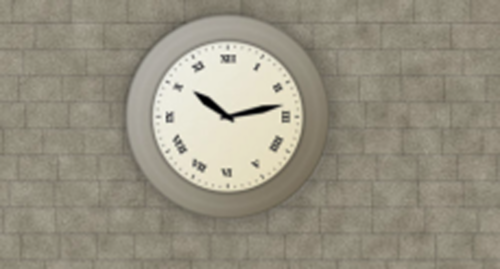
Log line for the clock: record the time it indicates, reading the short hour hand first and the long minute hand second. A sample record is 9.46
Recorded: 10.13
